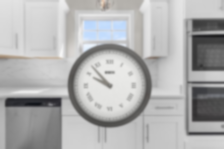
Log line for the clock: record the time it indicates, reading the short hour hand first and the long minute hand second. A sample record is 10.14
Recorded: 9.53
